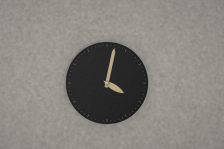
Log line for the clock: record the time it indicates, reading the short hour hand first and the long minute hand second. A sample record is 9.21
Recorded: 4.02
